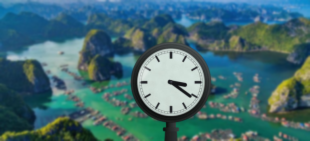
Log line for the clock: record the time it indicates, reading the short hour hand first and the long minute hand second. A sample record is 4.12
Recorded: 3.21
